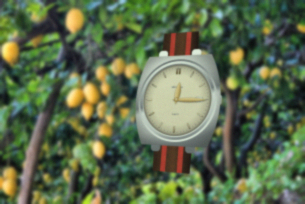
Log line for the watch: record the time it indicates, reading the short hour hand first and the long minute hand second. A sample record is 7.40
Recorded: 12.15
